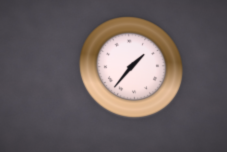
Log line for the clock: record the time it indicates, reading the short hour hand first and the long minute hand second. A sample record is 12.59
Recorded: 1.37
